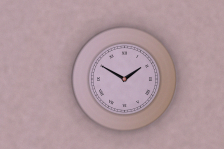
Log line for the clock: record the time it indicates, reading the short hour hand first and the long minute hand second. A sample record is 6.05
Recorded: 1.50
